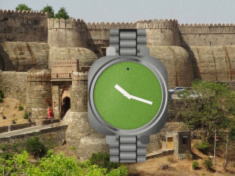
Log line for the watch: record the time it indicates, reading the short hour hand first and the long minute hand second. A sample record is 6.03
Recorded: 10.18
